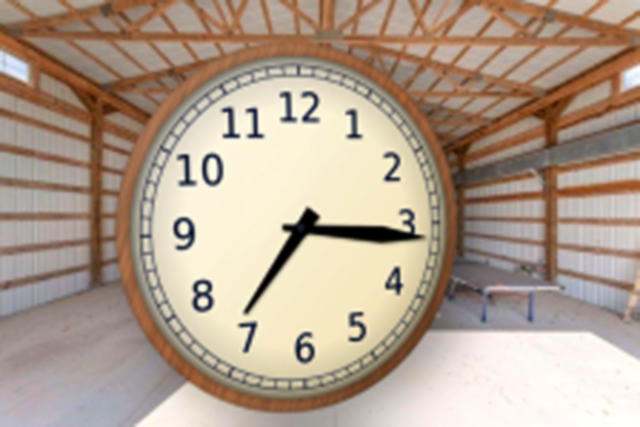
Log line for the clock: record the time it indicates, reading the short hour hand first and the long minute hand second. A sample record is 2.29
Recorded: 7.16
